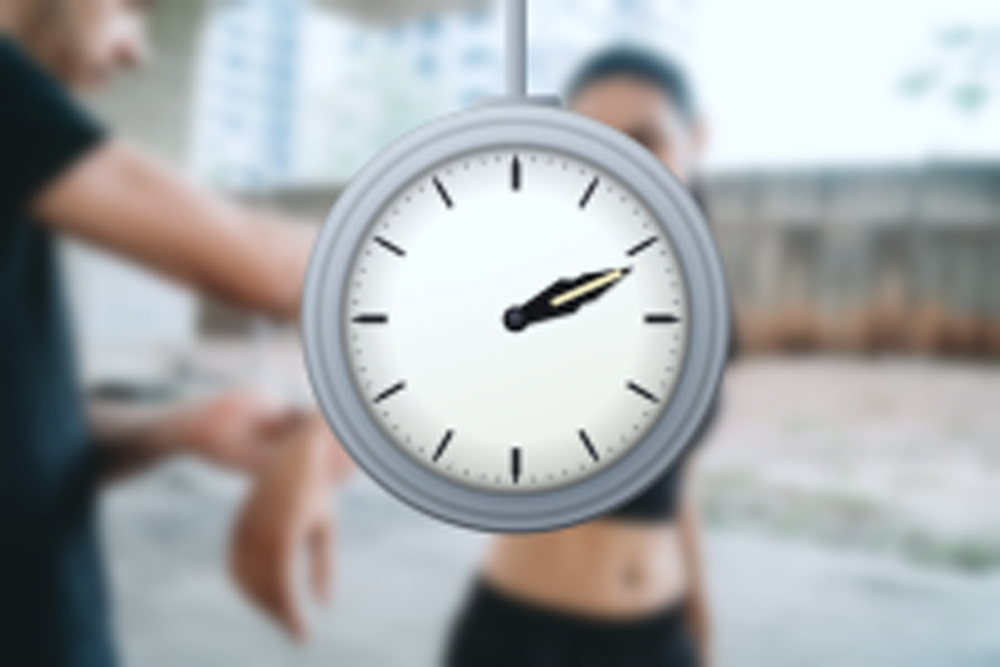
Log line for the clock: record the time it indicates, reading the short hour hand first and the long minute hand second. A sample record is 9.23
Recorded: 2.11
